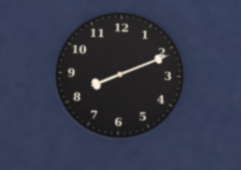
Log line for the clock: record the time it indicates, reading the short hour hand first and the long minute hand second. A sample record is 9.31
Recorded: 8.11
